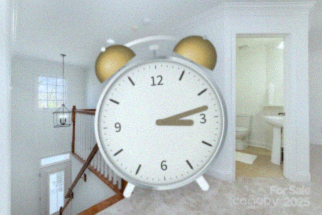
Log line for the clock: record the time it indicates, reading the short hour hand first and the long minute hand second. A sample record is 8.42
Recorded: 3.13
